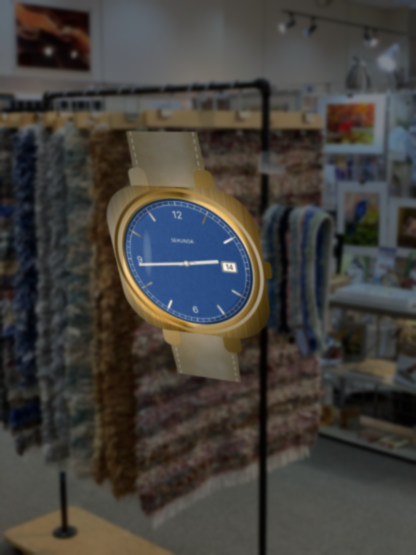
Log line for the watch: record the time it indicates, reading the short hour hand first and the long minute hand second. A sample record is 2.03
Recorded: 2.44
